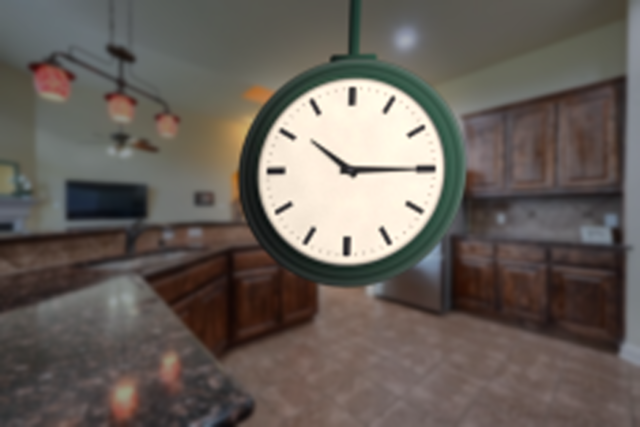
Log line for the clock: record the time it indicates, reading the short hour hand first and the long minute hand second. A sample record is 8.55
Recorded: 10.15
